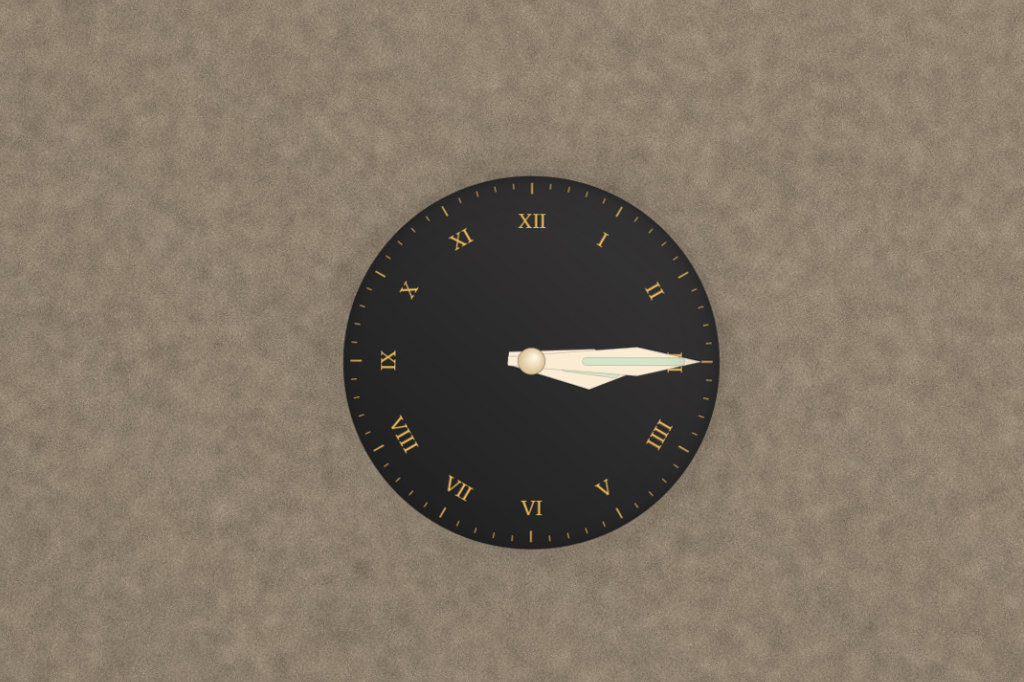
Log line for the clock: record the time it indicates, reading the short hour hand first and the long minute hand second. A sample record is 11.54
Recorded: 3.15
